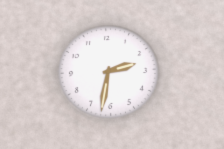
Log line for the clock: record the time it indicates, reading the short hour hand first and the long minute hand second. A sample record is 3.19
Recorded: 2.32
